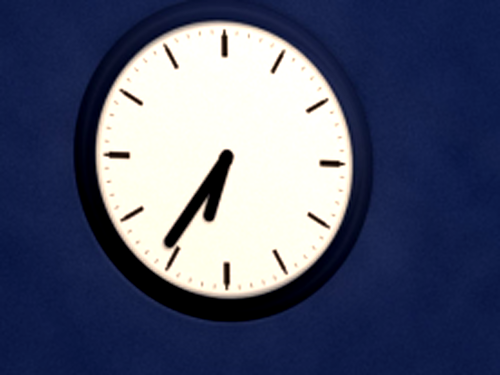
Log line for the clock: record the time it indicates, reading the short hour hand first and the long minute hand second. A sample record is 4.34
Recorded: 6.36
